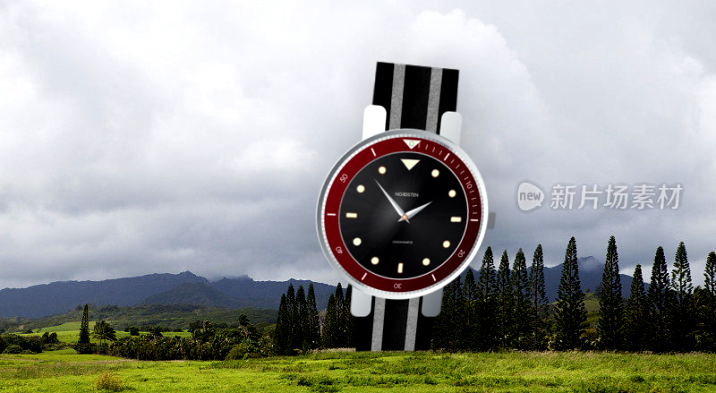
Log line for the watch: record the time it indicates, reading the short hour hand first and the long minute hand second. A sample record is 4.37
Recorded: 1.53
